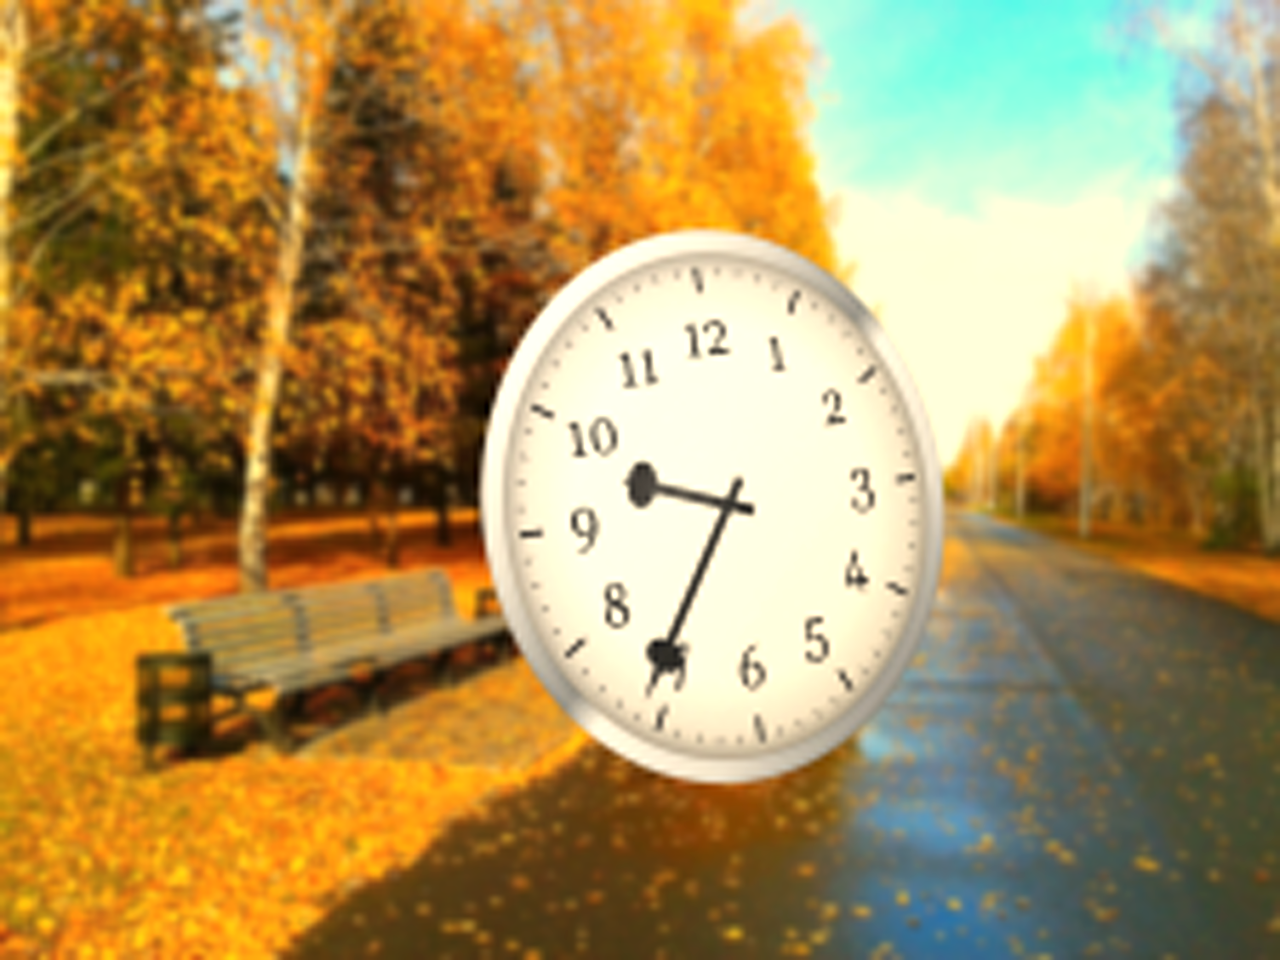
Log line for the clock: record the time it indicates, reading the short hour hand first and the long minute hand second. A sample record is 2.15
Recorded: 9.36
